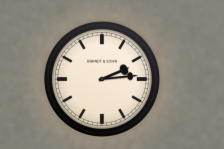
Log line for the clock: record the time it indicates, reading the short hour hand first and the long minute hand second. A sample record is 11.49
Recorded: 2.14
